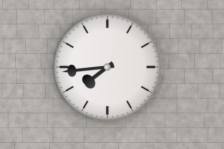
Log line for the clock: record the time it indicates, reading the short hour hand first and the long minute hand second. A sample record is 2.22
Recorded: 7.44
